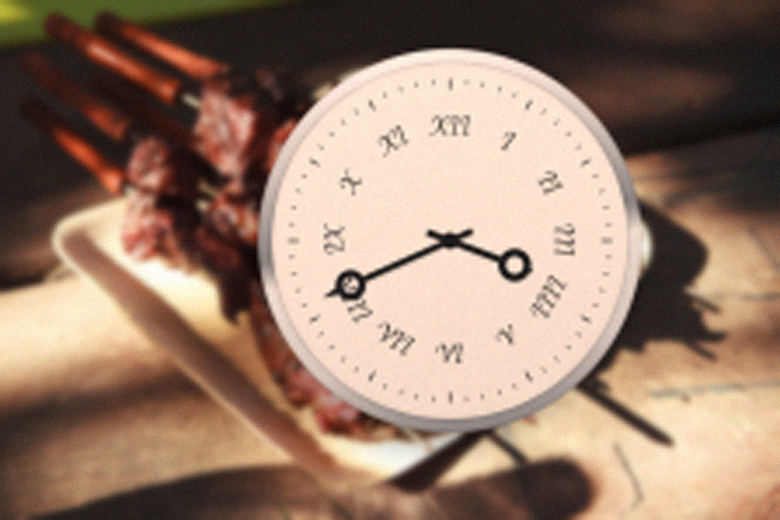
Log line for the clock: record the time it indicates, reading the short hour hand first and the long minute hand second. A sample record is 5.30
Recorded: 3.41
